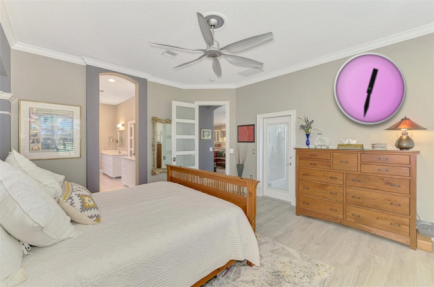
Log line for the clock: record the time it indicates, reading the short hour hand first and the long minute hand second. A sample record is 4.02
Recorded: 12.32
